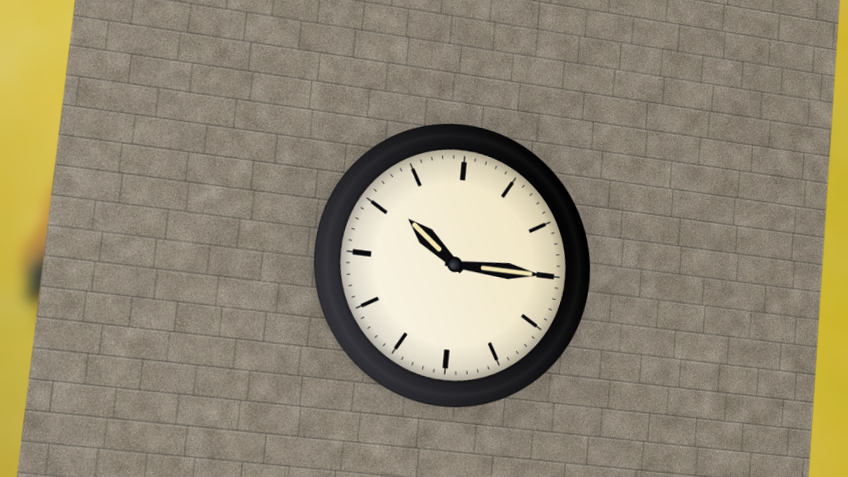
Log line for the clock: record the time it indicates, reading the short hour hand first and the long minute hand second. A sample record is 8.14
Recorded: 10.15
